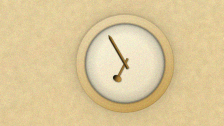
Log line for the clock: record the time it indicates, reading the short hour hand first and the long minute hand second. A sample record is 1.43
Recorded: 6.55
